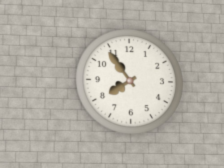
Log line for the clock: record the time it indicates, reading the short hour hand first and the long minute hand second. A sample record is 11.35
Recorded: 7.54
